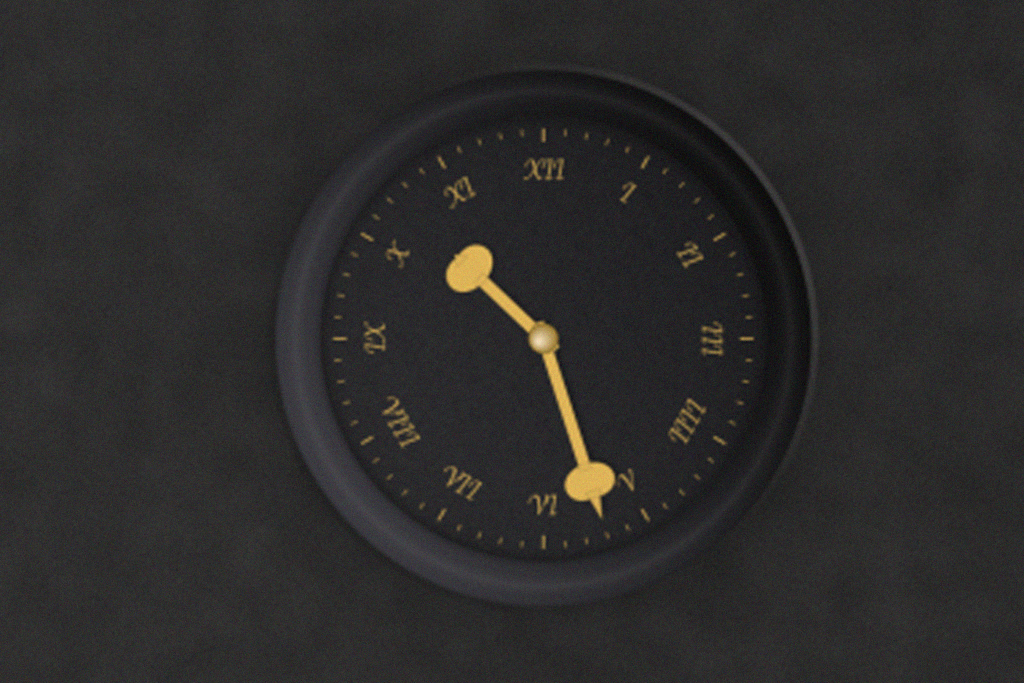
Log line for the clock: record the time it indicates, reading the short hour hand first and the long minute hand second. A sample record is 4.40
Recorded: 10.27
